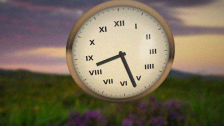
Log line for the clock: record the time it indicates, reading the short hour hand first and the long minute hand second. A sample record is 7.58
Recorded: 8.27
